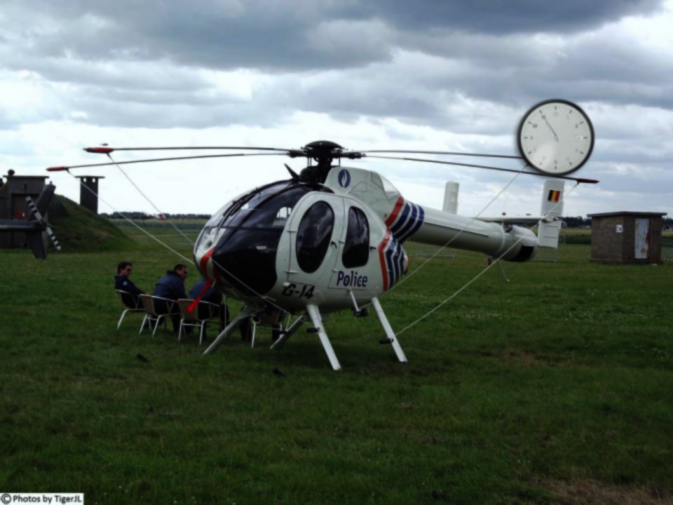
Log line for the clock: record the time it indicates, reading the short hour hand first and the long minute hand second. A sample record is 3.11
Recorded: 10.55
